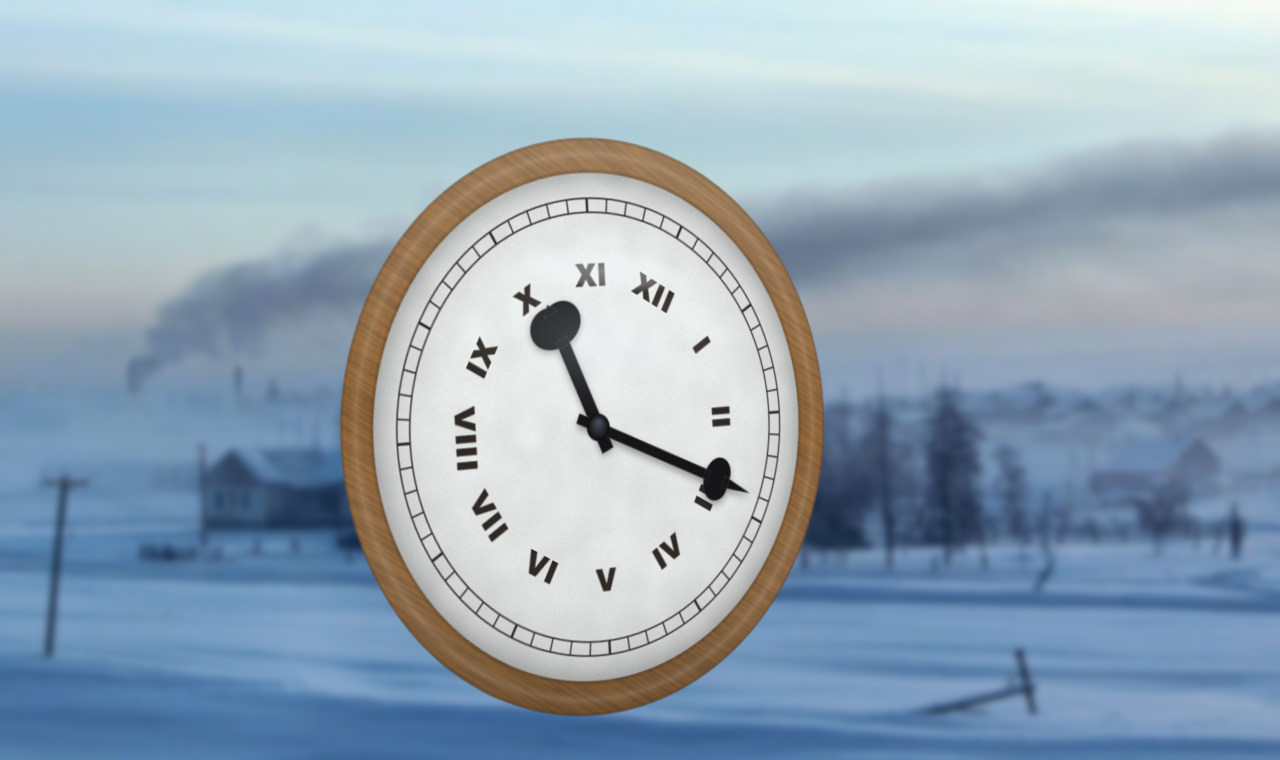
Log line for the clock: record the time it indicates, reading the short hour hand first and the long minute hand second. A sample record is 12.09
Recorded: 10.14
